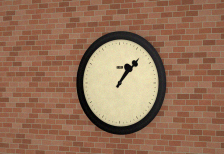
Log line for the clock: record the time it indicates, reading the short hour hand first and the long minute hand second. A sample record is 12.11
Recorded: 1.07
